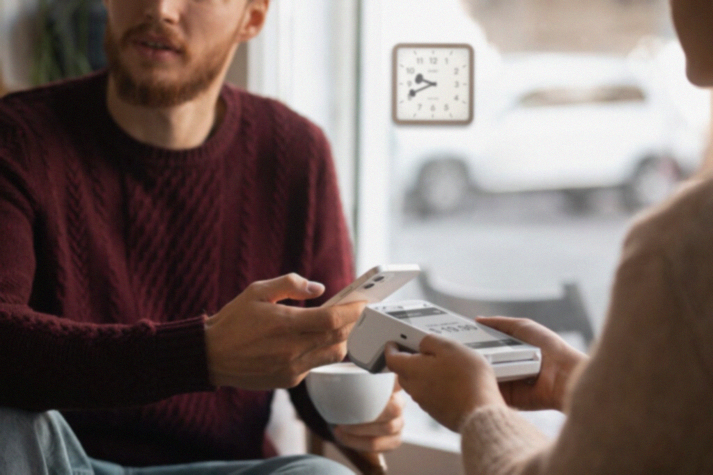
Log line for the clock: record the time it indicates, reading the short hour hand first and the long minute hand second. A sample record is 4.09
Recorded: 9.41
